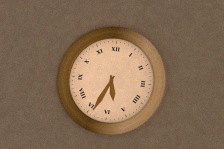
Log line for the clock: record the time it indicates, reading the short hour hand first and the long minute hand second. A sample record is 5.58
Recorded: 5.34
